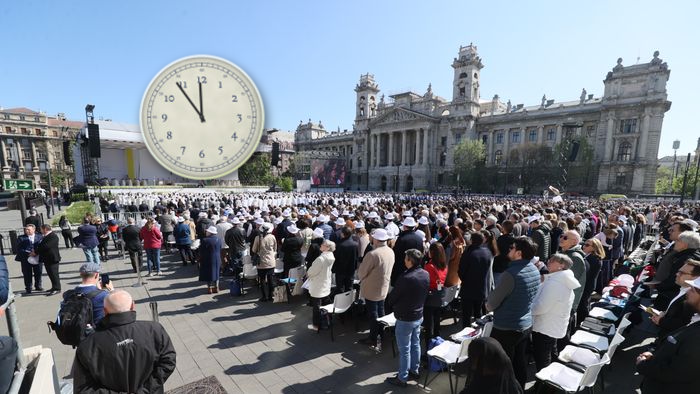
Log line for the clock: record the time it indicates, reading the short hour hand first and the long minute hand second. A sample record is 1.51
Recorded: 11.54
